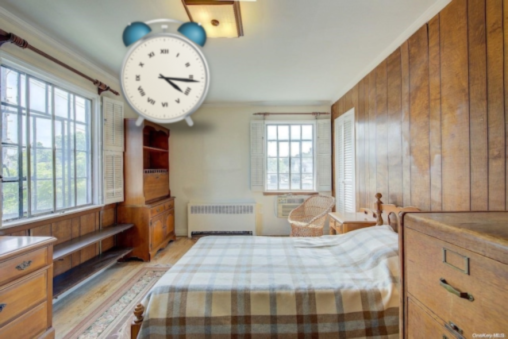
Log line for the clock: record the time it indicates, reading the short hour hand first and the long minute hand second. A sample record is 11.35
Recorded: 4.16
